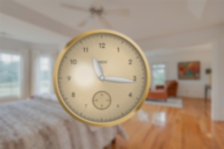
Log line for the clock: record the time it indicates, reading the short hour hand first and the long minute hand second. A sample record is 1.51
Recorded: 11.16
